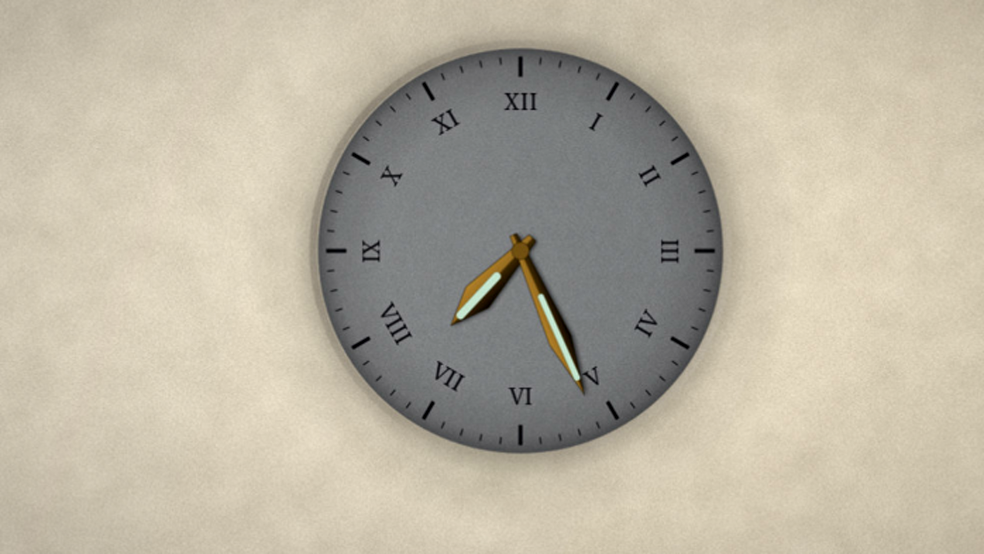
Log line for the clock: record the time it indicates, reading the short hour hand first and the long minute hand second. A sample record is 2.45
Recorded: 7.26
